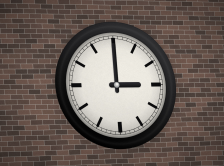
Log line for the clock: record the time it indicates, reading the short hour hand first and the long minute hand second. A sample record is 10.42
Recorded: 3.00
